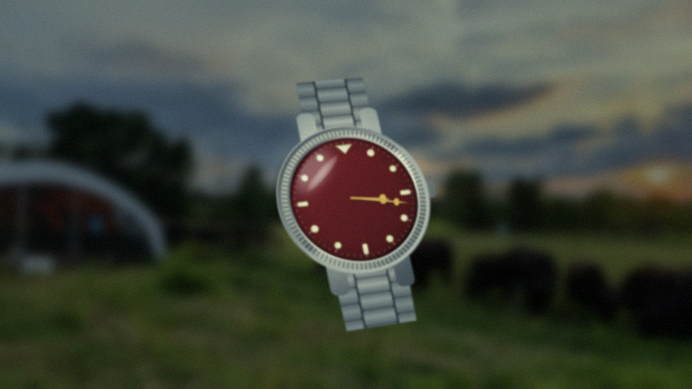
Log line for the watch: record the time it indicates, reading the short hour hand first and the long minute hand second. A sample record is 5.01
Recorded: 3.17
